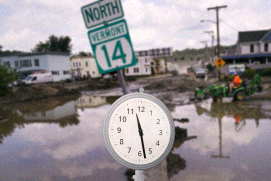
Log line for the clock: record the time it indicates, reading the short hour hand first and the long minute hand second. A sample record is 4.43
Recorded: 11.28
